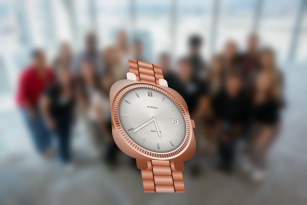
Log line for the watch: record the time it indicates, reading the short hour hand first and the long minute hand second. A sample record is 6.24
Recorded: 5.39
